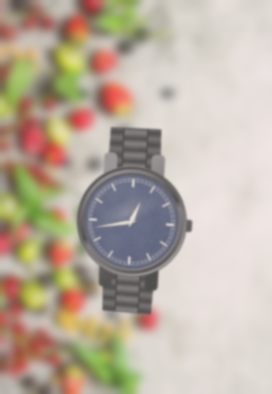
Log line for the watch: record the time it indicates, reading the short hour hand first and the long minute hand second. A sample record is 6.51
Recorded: 12.43
